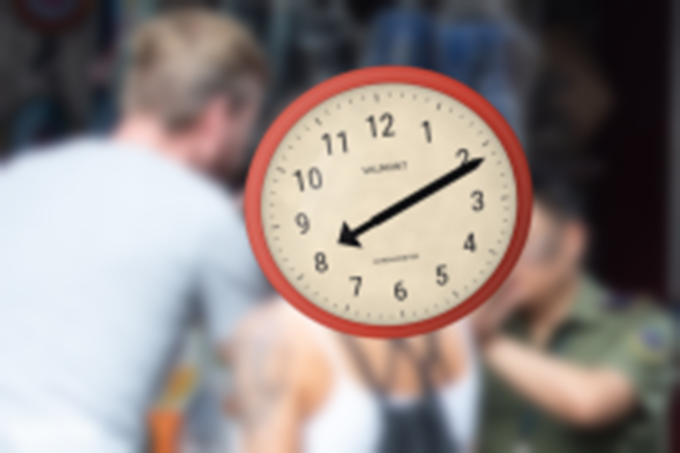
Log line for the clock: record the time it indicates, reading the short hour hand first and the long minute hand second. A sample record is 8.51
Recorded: 8.11
